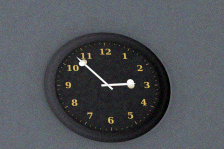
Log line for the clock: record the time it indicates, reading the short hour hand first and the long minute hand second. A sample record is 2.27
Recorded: 2.53
